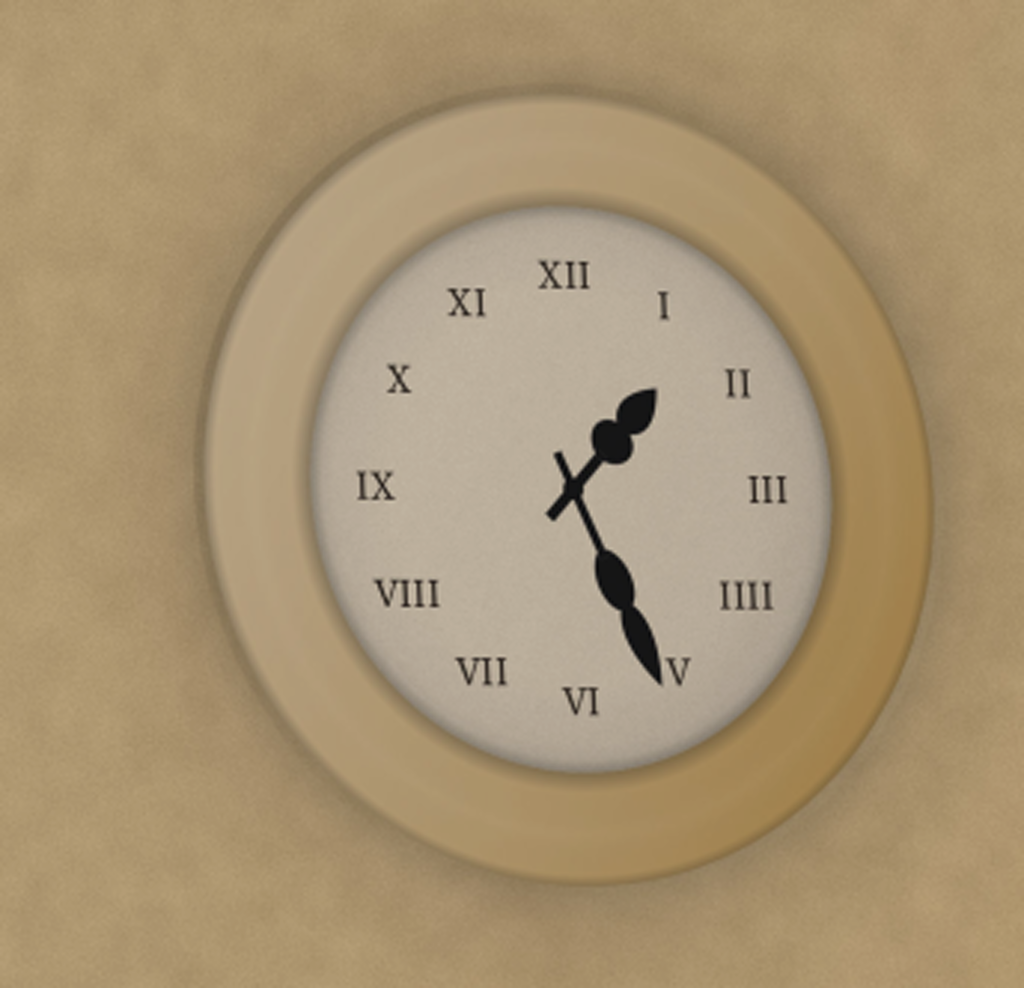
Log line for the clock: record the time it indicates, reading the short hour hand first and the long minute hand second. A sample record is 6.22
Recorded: 1.26
